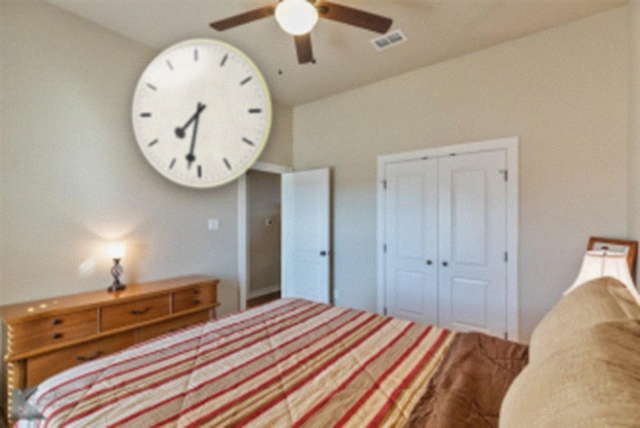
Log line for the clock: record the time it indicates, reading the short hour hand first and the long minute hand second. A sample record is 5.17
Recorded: 7.32
